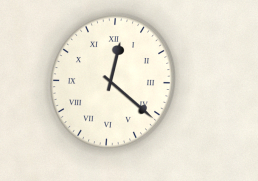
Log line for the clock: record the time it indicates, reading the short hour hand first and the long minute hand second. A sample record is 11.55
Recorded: 12.21
